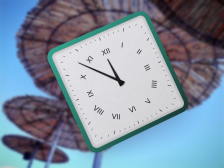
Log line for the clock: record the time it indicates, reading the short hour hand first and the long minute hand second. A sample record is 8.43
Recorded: 11.53
